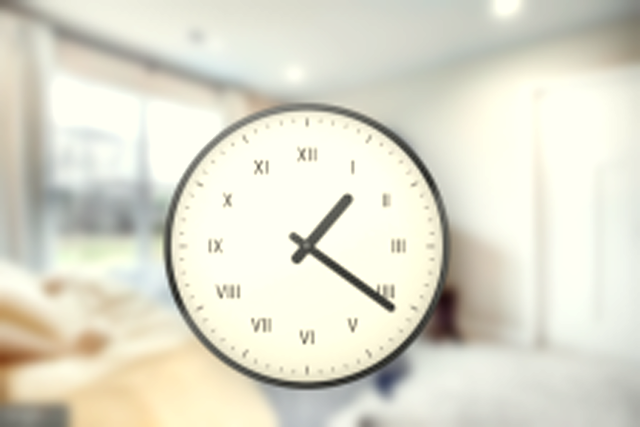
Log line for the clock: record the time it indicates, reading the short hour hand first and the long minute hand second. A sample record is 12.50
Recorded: 1.21
